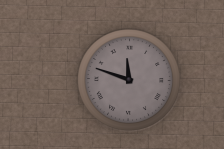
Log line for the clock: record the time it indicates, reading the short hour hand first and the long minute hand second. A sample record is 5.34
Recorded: 11.48
